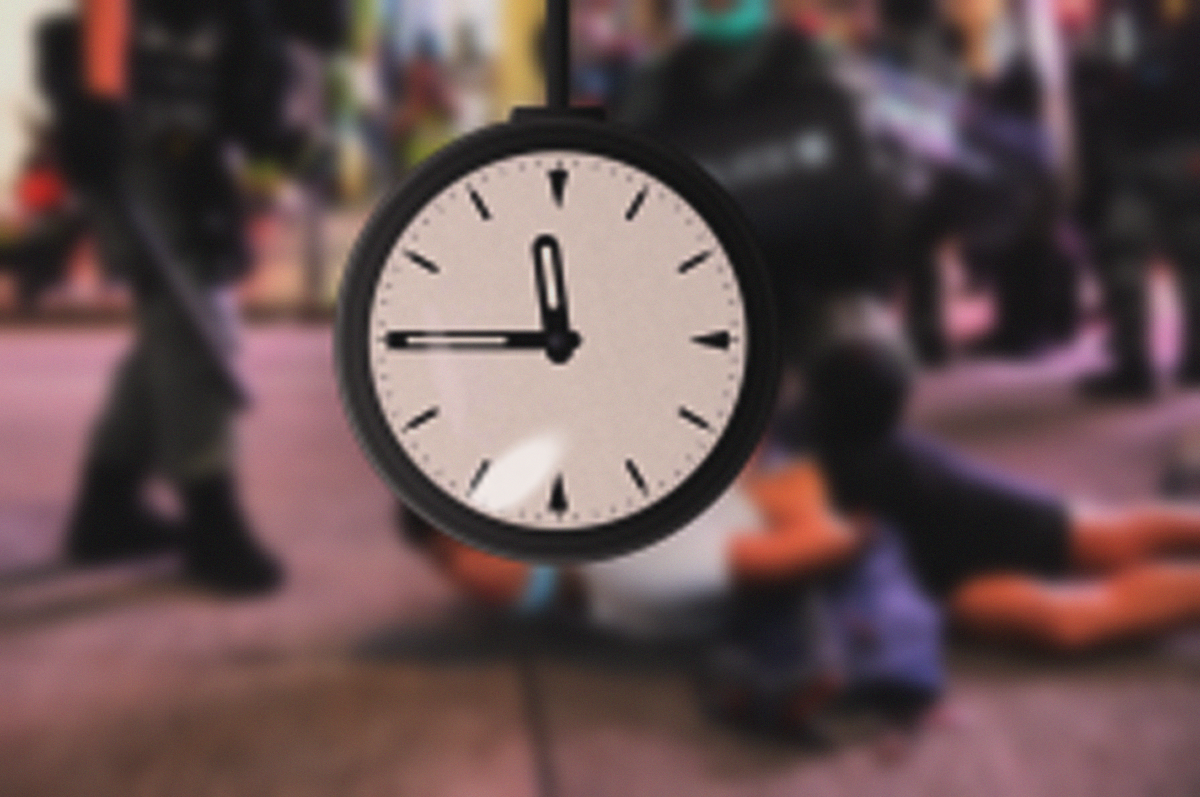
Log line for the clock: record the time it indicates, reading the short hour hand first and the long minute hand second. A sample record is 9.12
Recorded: 11.45
